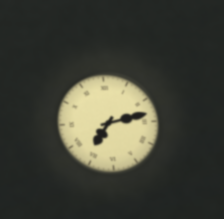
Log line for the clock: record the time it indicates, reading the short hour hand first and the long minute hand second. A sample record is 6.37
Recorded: 7.13
